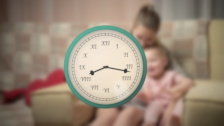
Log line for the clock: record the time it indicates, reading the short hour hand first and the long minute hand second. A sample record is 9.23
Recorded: 8.17
